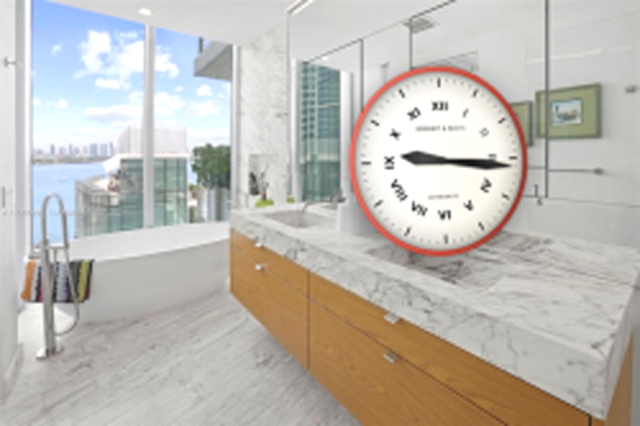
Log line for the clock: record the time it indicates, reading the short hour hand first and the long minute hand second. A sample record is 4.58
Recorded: 9.16
